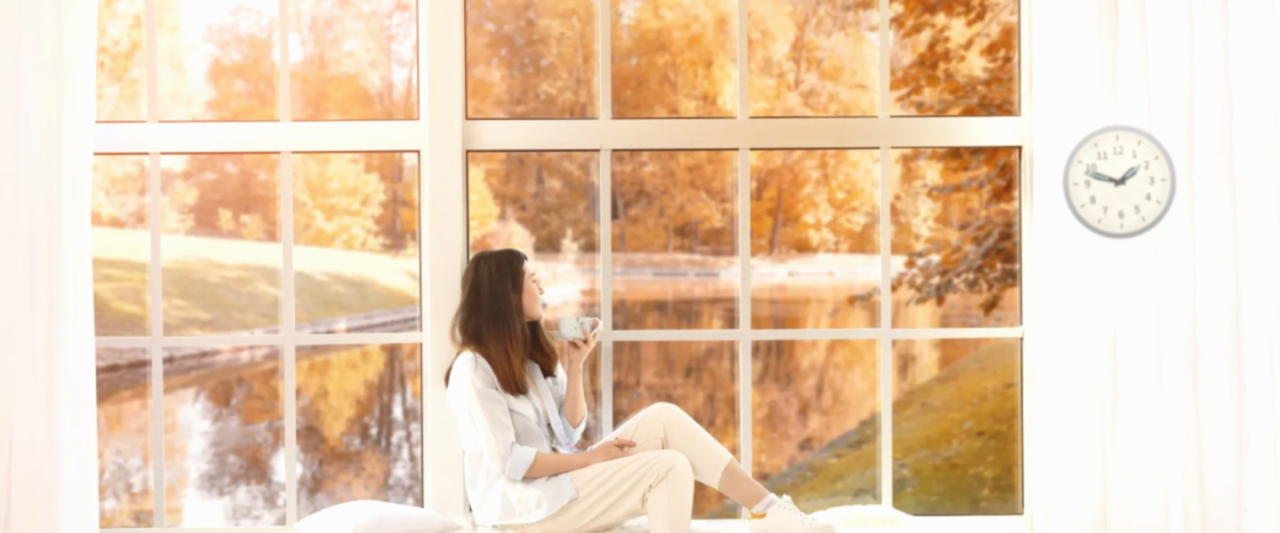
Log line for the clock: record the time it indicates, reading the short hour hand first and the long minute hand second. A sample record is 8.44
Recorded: 1.48
